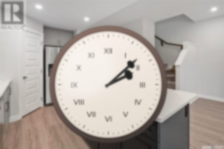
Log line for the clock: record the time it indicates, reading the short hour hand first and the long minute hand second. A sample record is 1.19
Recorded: 2.08
